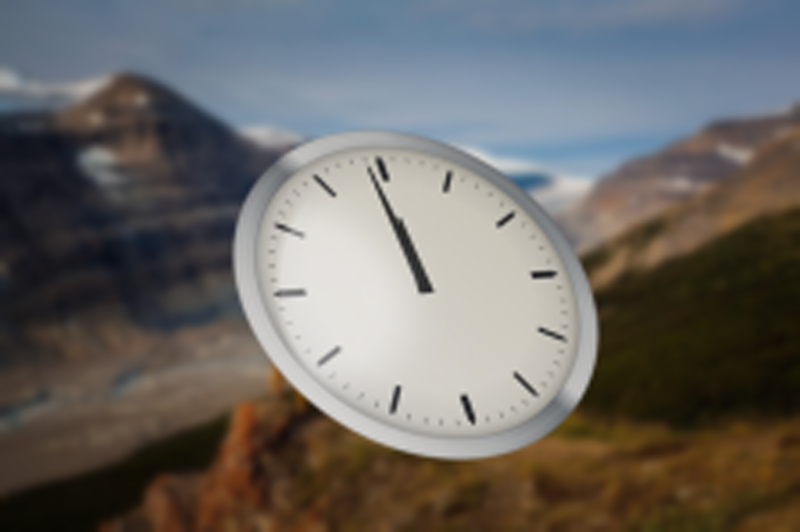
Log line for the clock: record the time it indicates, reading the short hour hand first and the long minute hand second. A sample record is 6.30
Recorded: 11.59
